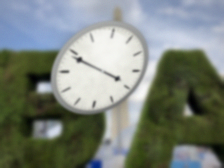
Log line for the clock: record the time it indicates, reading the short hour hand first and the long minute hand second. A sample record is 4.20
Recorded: 3.49
